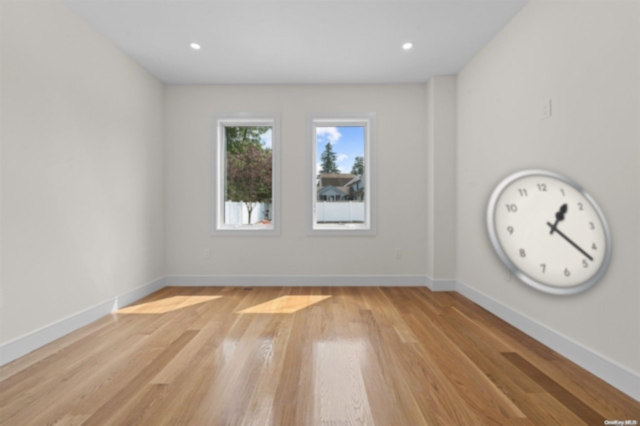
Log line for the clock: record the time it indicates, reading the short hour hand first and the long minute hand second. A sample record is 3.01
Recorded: 1.23
